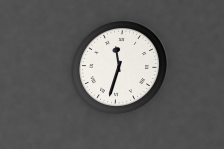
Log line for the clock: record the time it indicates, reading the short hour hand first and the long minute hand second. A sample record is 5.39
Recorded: 11.32
